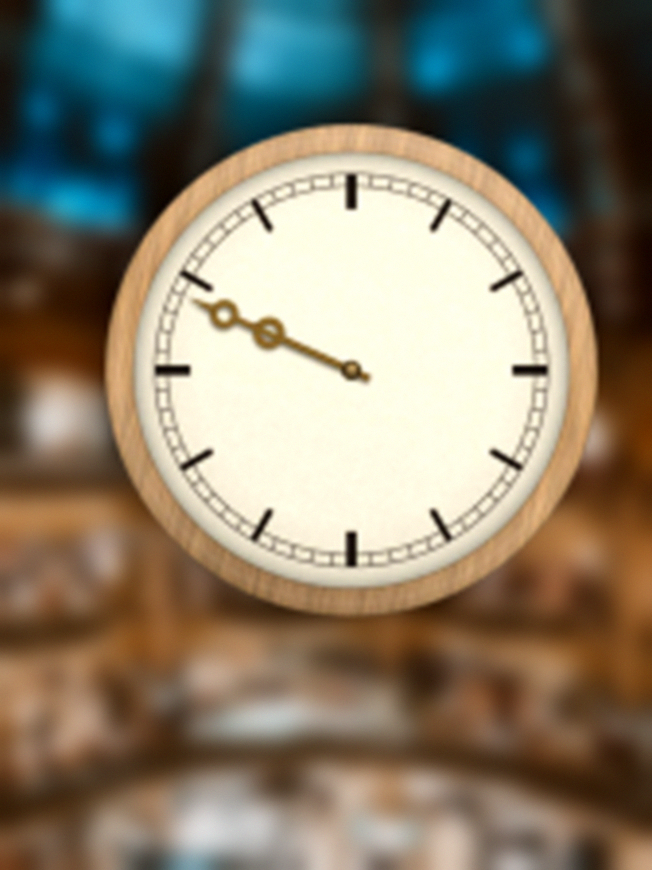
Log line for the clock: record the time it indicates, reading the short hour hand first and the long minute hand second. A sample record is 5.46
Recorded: 9.49
